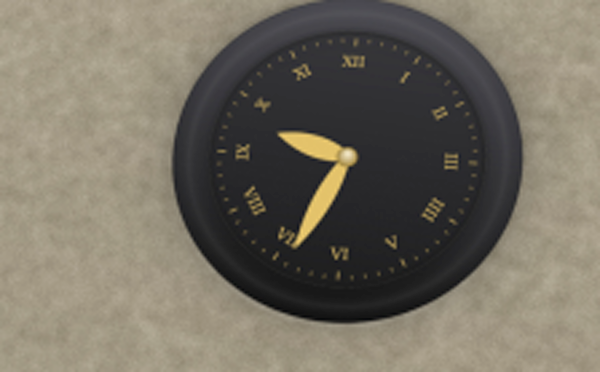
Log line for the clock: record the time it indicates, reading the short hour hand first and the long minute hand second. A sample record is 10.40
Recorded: 9.34
